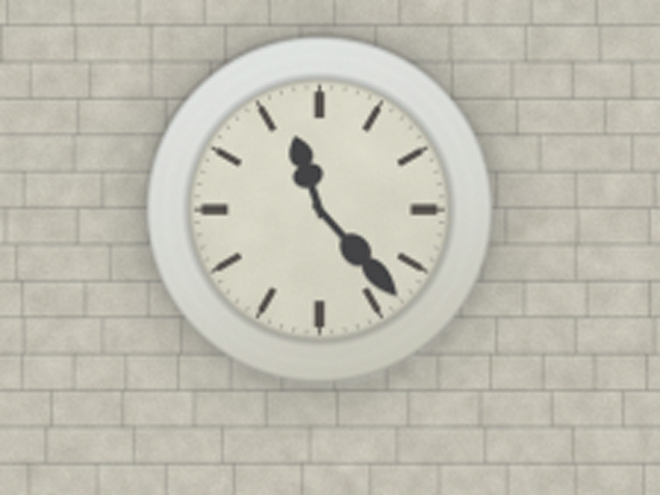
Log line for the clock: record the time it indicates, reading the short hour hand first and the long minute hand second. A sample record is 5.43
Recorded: 11.23
